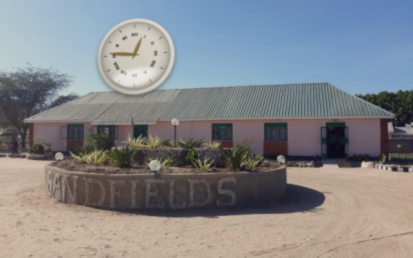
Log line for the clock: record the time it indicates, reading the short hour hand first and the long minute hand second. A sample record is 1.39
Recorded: 12.46
